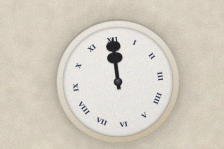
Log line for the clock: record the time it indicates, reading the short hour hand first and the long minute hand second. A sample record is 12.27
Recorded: 12.00
